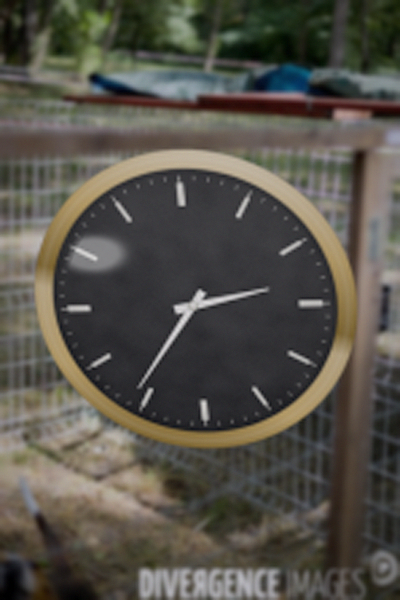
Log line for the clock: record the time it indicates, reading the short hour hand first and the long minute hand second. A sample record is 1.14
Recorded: 2.36
